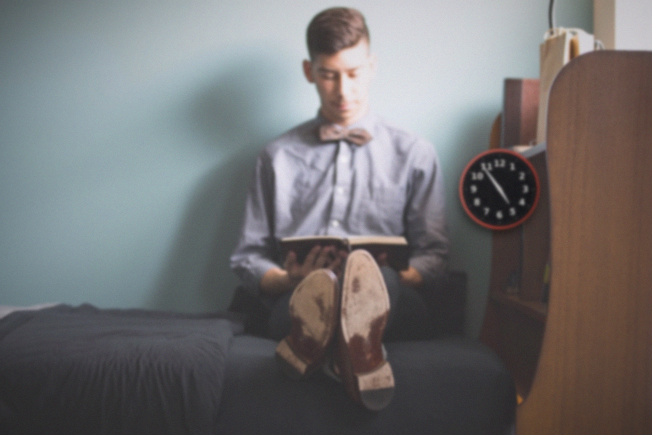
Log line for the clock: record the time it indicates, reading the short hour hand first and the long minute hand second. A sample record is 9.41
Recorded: 4.54
